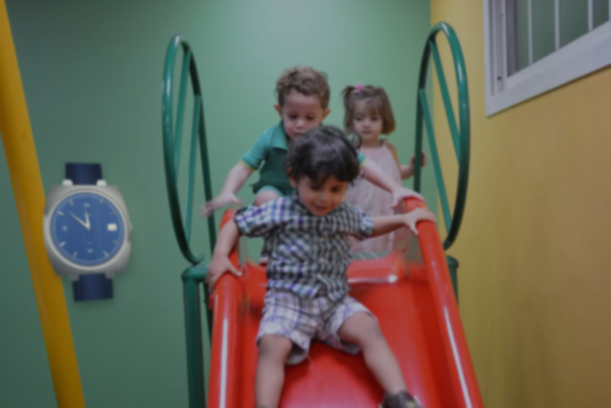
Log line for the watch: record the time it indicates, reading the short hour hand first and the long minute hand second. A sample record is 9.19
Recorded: 11.52
